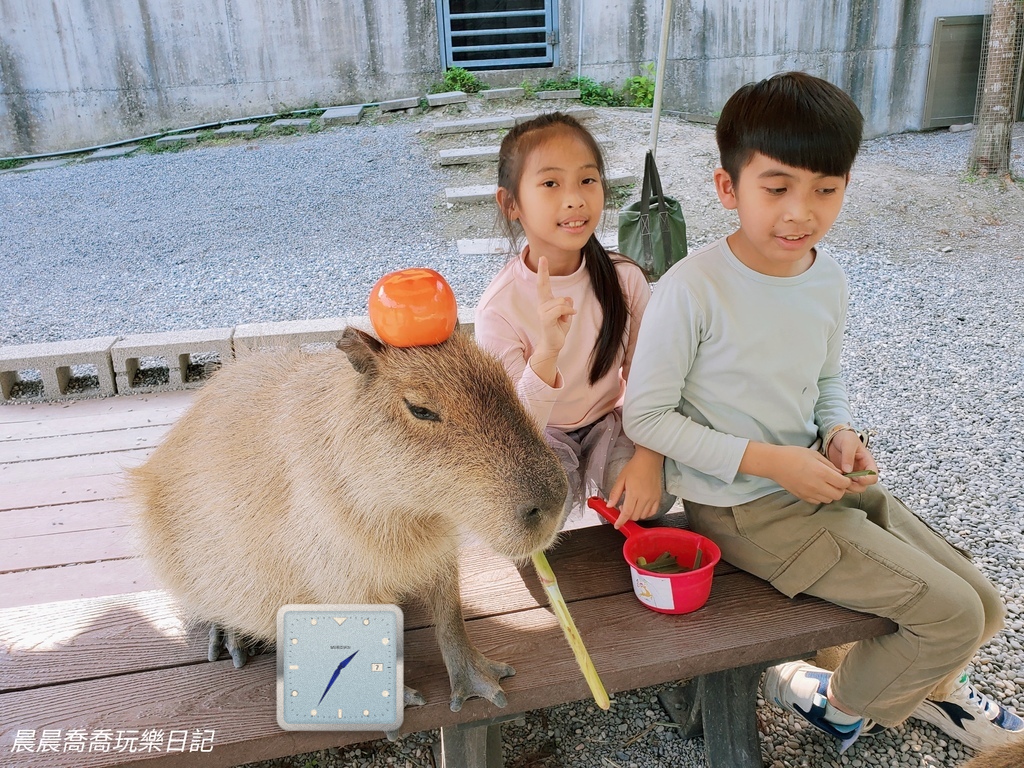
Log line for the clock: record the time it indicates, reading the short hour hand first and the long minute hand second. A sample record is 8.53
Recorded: 1.35
